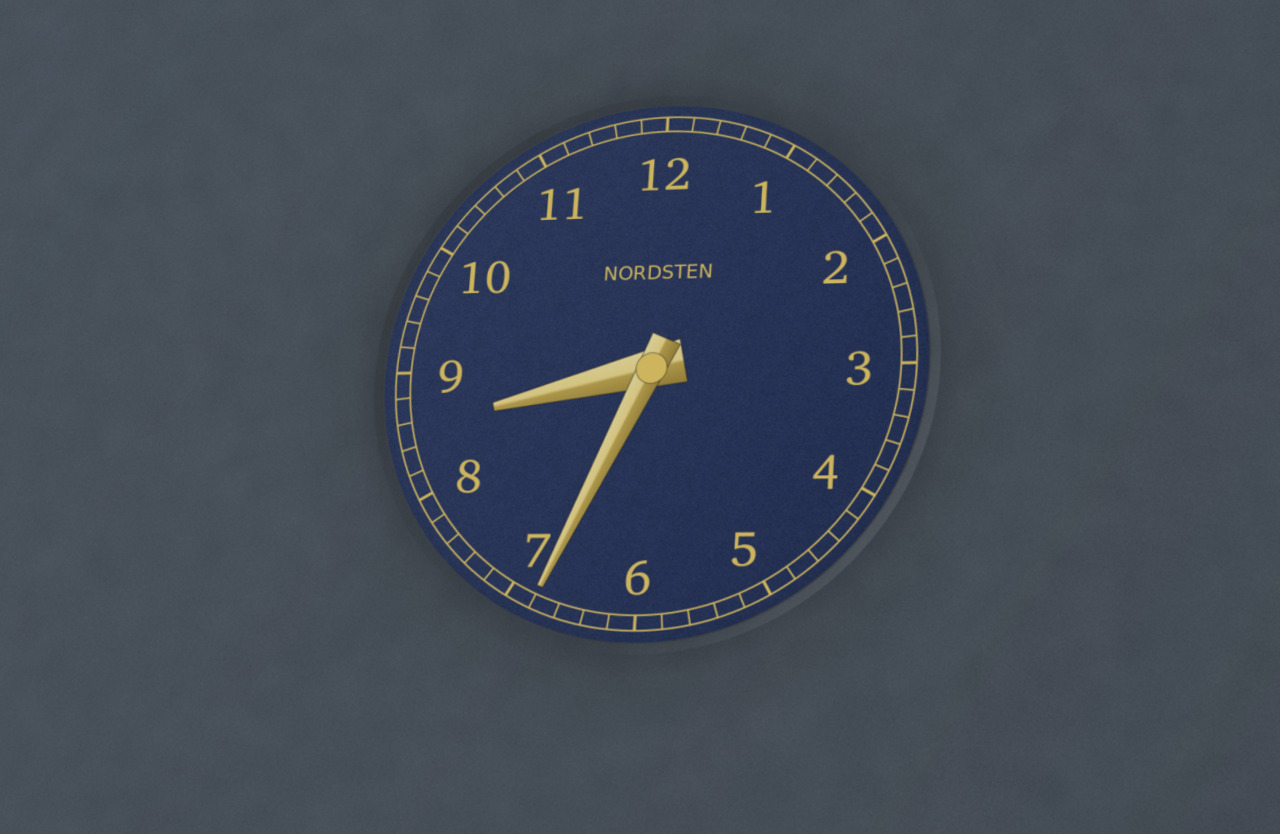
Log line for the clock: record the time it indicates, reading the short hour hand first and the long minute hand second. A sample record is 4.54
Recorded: 8.34
